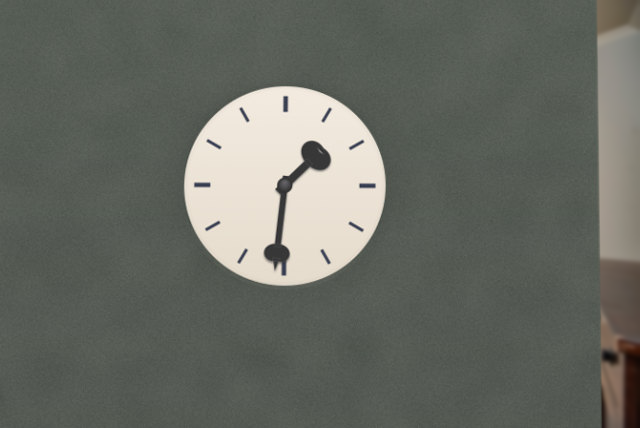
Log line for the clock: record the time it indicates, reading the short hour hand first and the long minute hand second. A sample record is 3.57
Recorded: 1.31
